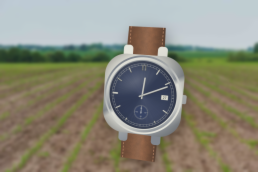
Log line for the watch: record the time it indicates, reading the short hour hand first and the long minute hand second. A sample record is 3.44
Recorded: 12.11
